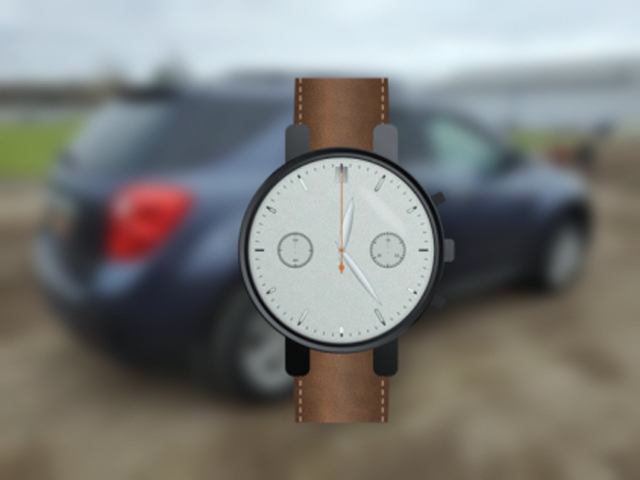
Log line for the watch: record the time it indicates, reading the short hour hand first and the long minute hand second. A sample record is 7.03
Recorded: 12.24
